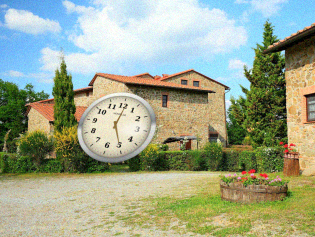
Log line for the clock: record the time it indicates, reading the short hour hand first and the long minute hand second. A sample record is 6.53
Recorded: 5.01
